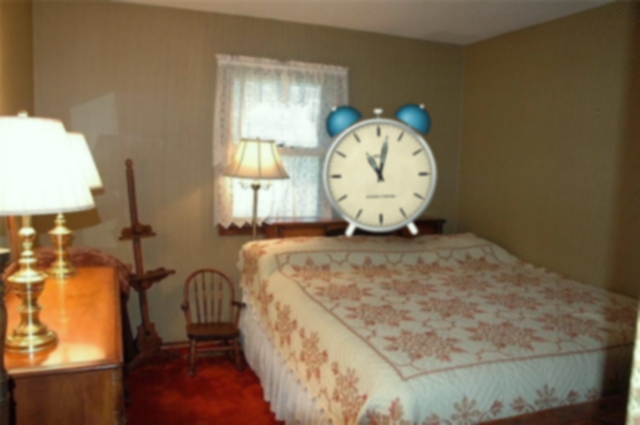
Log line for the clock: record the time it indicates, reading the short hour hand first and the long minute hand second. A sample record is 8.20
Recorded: 11.02
